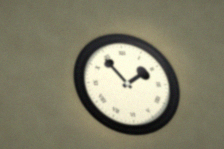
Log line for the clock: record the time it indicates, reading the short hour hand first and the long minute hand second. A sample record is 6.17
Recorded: 1.54
